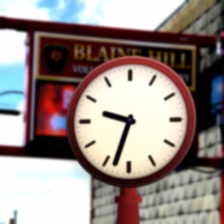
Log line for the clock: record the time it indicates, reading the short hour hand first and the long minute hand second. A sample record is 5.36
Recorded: 9.33
